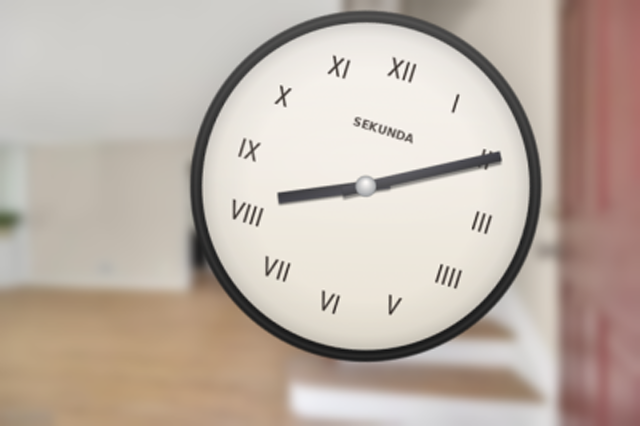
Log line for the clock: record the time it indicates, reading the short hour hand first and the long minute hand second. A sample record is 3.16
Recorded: 8.10
